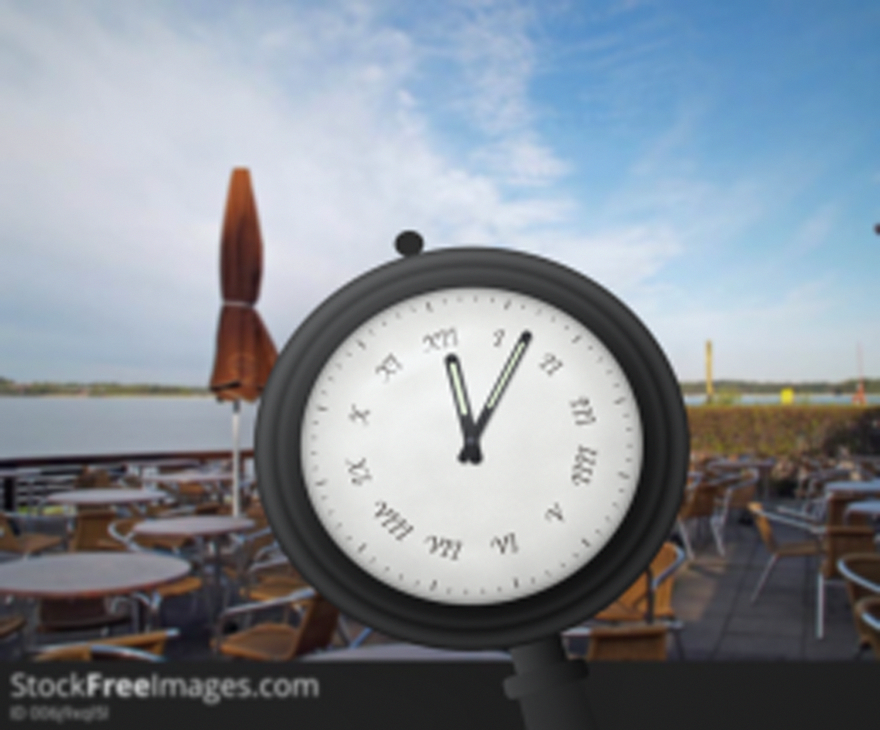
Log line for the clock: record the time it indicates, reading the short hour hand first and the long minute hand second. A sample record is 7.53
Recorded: 12.07
